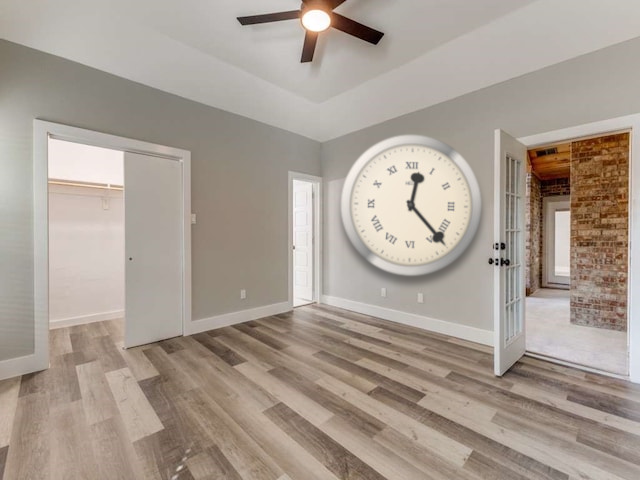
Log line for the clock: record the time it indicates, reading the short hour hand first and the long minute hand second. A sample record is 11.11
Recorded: 12.23
